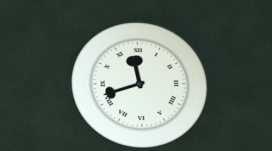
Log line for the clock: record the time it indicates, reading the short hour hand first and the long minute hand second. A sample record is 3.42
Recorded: 11.42
